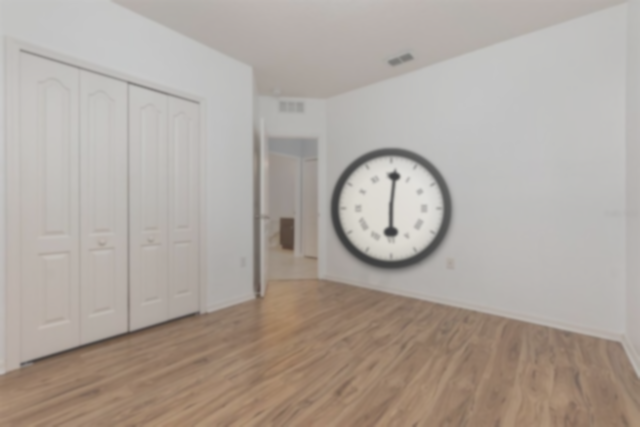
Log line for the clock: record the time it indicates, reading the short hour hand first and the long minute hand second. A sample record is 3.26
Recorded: 6.01
